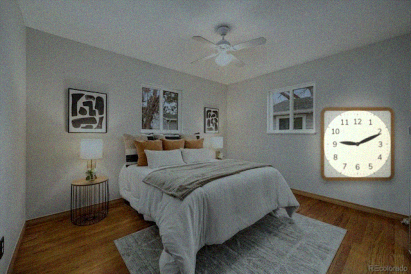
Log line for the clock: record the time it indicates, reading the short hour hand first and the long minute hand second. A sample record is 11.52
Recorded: 9.11
